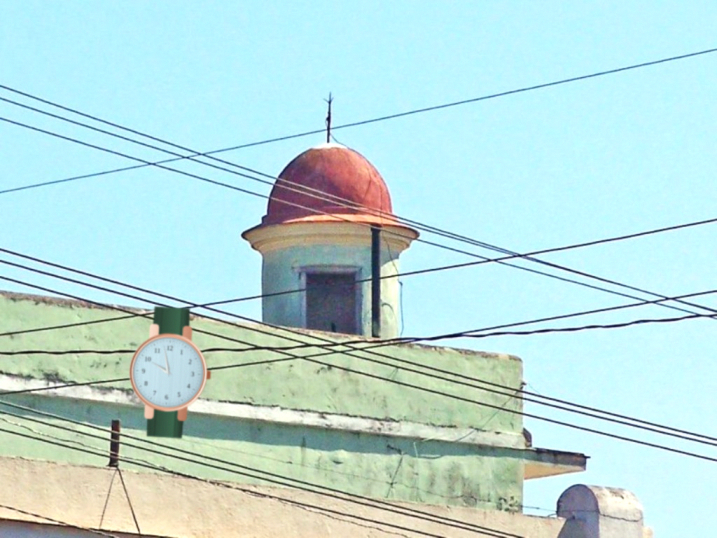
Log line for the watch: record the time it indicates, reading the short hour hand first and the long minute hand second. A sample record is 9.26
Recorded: 9.58
